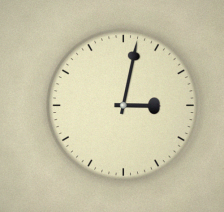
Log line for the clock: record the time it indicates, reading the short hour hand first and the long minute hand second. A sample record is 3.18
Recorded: 3.02
